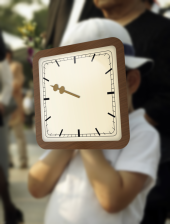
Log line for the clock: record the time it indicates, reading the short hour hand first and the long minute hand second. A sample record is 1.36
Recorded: 9.49
